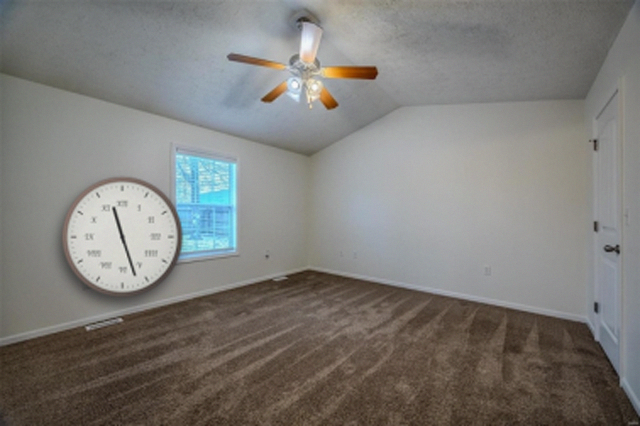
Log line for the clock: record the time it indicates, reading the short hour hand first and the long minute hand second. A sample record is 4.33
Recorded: 11.27
